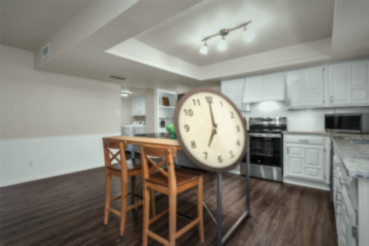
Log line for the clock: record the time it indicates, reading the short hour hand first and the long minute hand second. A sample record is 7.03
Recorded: 7.00
